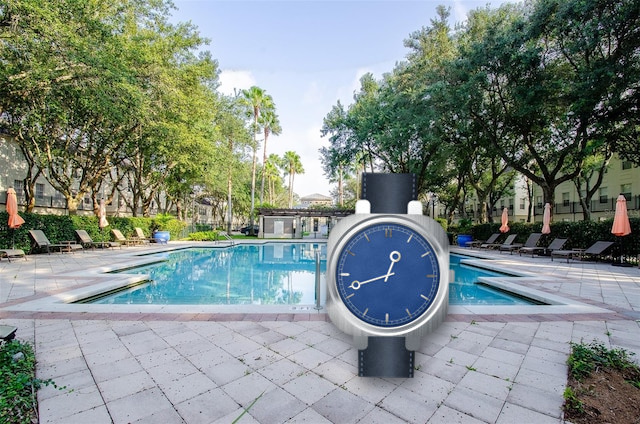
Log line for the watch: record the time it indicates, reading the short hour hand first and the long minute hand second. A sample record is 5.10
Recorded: 12.42
